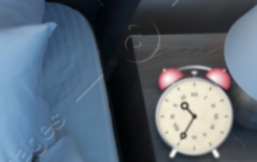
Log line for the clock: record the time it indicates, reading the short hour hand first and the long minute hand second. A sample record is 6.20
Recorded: 10.35
